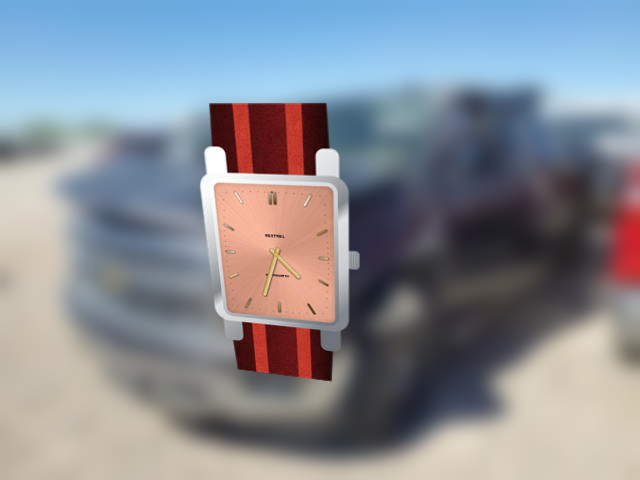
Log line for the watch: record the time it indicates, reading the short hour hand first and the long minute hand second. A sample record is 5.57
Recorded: 4.33
